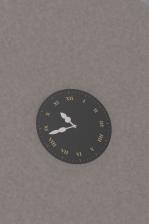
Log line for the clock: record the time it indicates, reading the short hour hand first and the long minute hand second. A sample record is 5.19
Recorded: 10.43
